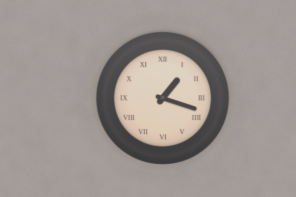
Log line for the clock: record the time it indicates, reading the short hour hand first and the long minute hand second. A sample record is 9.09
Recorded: 1.18
